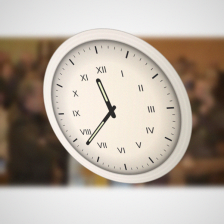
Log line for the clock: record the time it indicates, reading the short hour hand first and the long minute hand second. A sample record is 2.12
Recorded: 11.38
